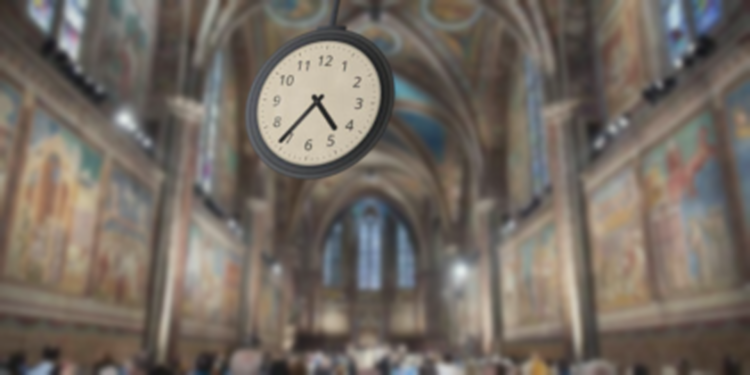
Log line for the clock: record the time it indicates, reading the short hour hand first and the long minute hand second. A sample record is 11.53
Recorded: 4.36
